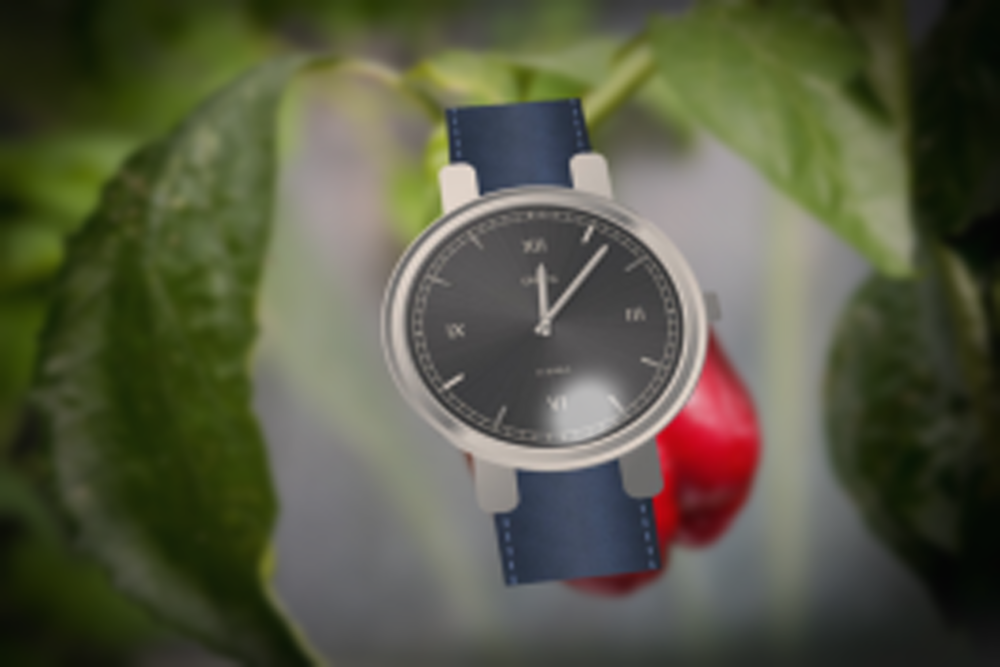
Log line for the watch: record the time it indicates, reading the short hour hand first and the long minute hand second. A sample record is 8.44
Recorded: 12.07
